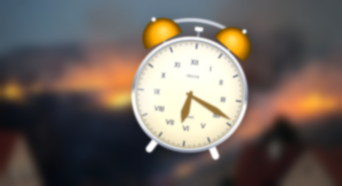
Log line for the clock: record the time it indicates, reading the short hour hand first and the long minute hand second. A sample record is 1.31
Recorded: 6.19
